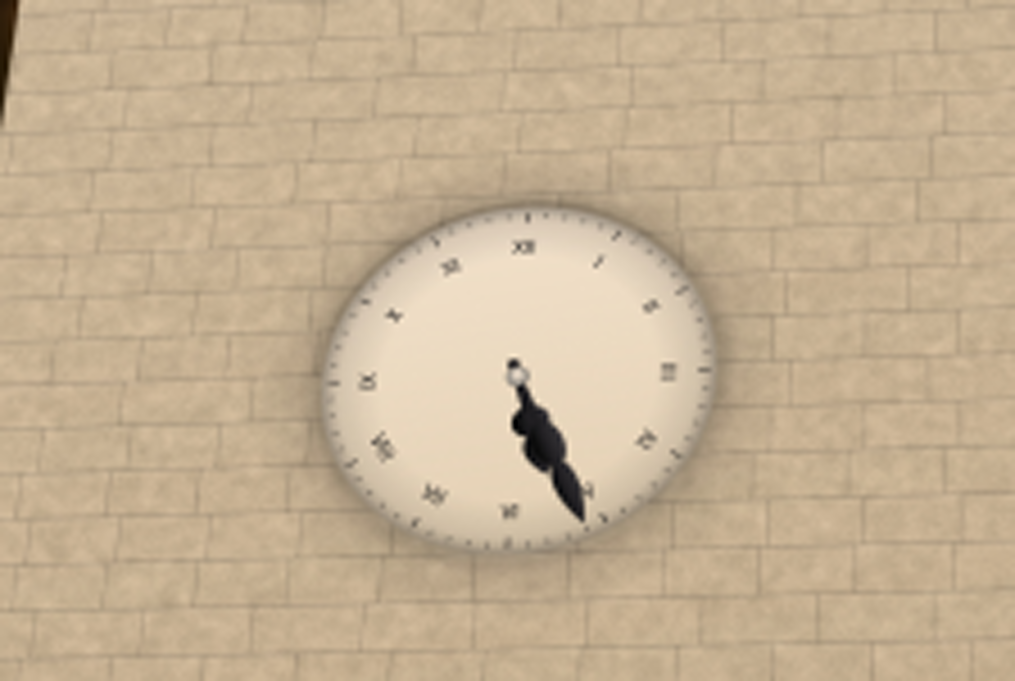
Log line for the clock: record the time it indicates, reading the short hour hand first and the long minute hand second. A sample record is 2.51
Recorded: 5.26
